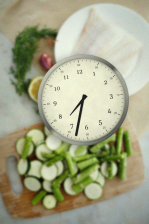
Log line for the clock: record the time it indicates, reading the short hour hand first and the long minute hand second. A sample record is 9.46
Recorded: 7.33
